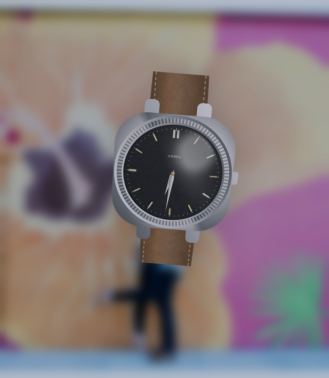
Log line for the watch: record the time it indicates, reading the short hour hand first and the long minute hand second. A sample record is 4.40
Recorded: 6.31
